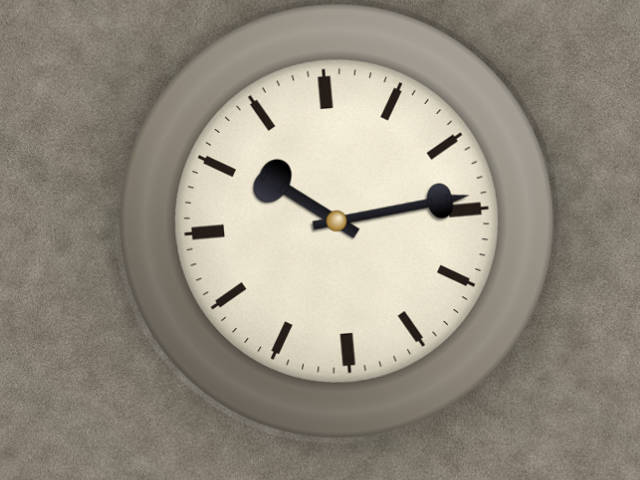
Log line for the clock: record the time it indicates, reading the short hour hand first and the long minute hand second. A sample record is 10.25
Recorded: 10.14
